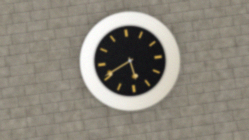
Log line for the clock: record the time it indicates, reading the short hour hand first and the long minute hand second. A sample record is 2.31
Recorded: 5.41
